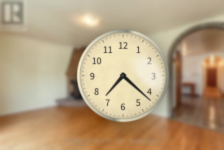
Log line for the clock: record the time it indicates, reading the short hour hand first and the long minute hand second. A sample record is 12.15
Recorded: 7.22
